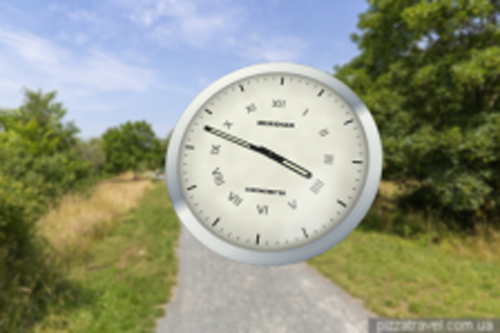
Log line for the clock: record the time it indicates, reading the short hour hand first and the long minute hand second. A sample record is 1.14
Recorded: 3.48
